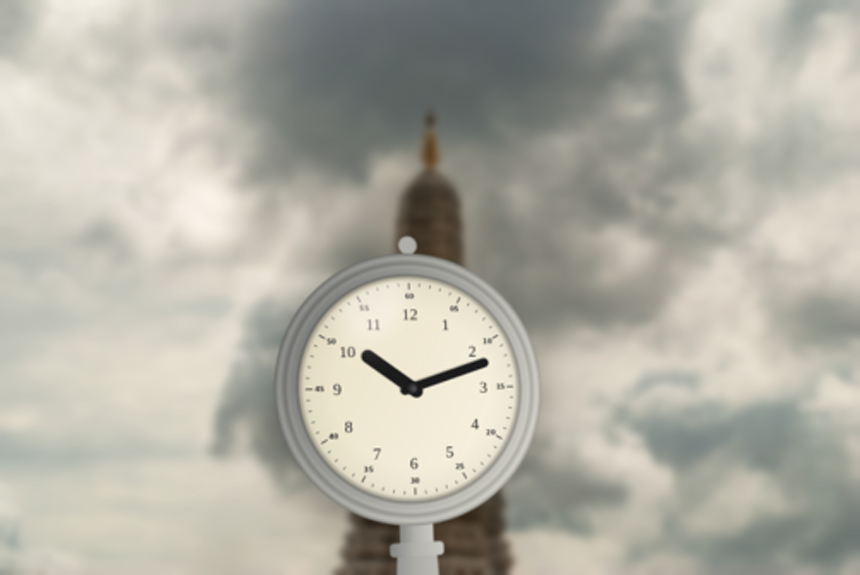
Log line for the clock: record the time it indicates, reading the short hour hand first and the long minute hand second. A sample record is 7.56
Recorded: 10.12
